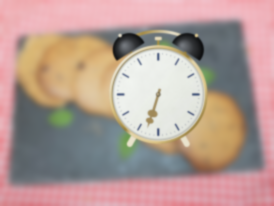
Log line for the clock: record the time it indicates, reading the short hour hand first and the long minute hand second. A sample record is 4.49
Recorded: 6.33
